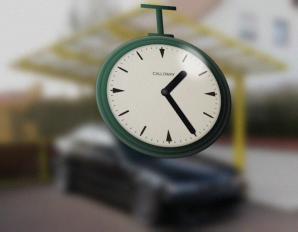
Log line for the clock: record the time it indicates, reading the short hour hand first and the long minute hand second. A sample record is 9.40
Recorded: 1.25
